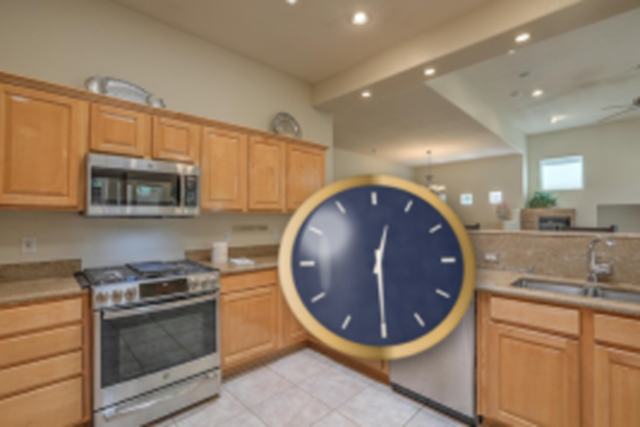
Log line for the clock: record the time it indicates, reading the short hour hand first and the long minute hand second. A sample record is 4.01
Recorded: 12.30
